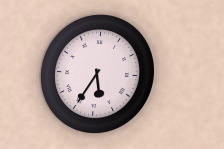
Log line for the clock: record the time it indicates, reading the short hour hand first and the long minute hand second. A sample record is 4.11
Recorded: 5.35
